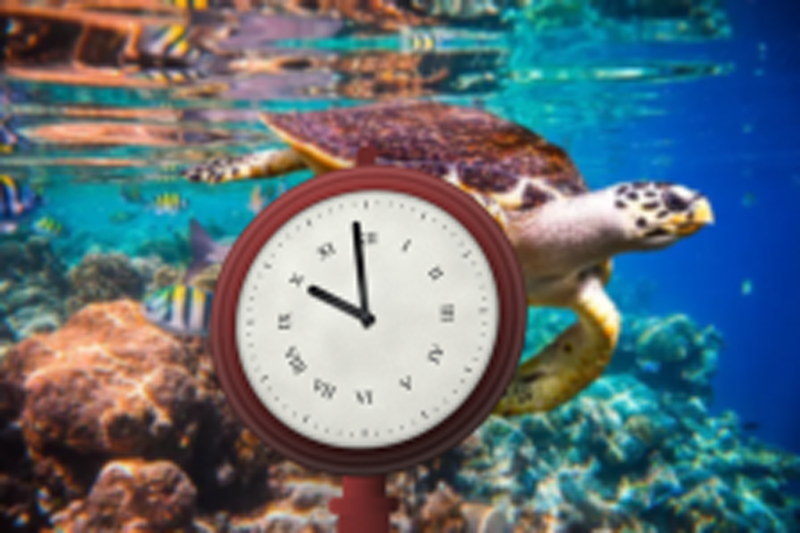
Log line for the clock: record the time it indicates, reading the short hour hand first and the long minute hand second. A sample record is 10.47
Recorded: 9.59
